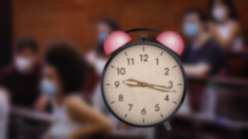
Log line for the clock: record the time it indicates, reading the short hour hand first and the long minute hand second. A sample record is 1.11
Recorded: 9.17
